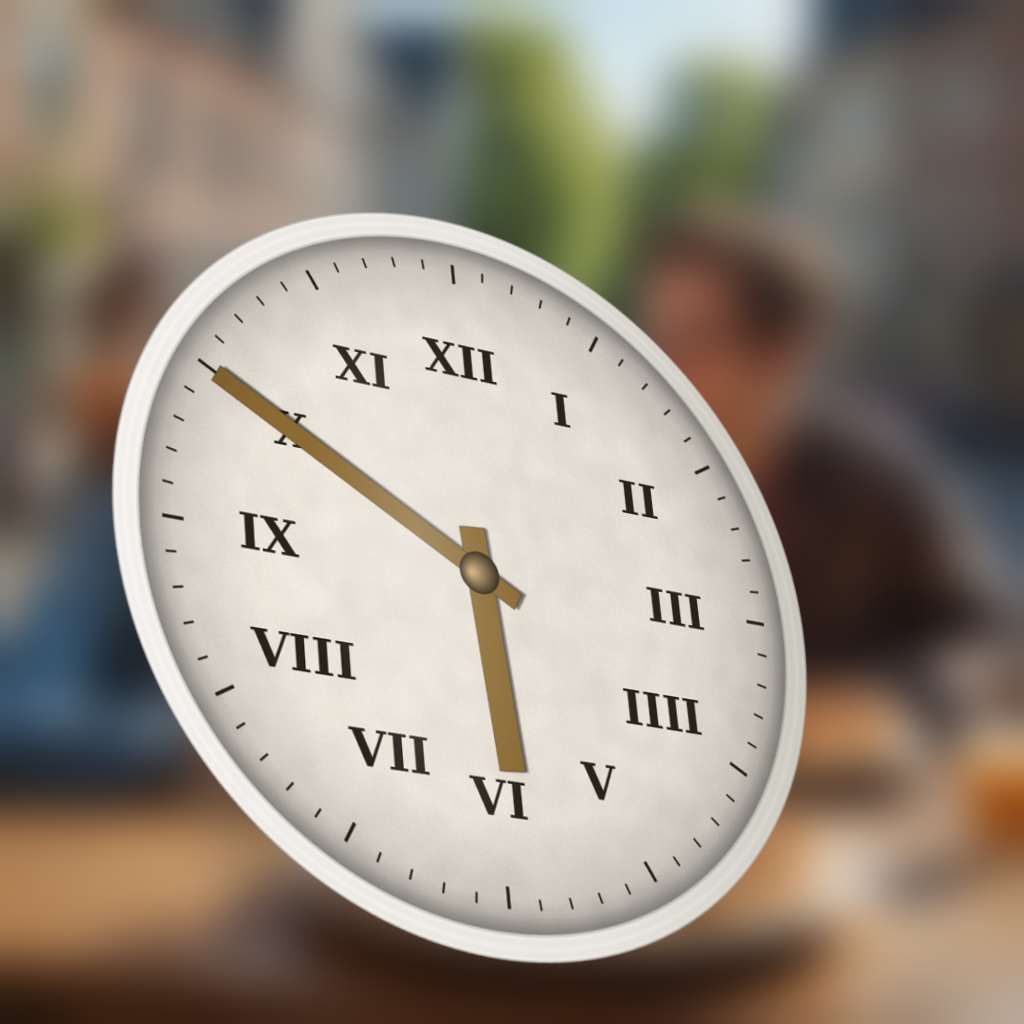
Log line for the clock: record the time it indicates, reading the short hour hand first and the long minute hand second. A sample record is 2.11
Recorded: 5.50
